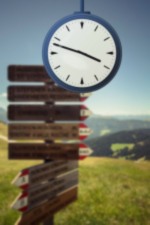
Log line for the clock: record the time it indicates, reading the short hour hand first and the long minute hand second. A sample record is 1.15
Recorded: 3.48
